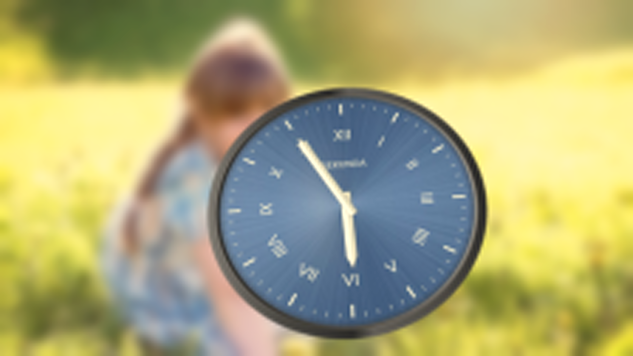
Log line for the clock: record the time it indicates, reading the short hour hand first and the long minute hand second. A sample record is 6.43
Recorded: 5.55
